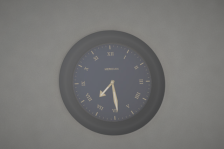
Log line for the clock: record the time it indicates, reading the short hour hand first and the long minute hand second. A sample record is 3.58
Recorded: 7.29
